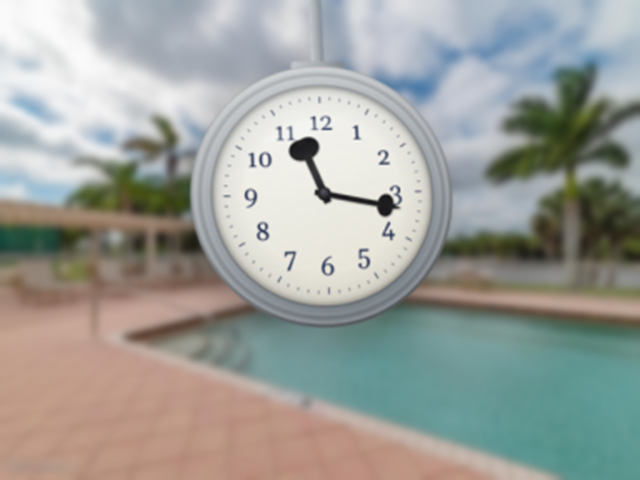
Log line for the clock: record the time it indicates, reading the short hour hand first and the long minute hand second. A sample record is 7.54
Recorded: 11.17
